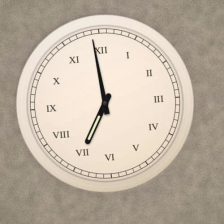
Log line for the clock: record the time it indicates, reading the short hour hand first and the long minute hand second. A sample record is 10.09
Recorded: 6.59
